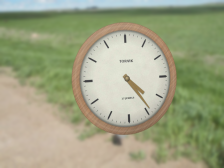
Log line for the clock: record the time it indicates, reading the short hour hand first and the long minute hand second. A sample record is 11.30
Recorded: 4.24
